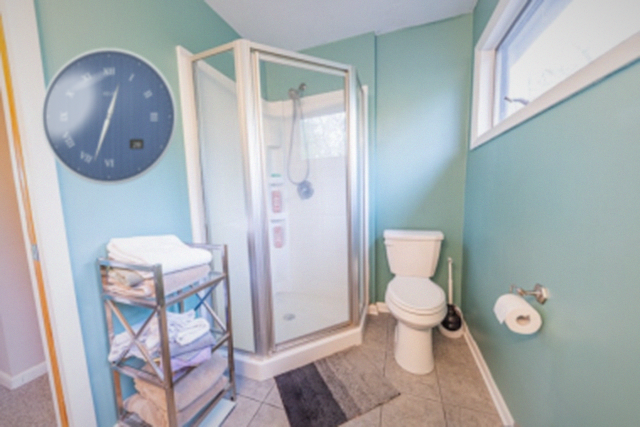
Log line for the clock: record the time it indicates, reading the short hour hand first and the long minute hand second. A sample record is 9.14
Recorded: 12.33
